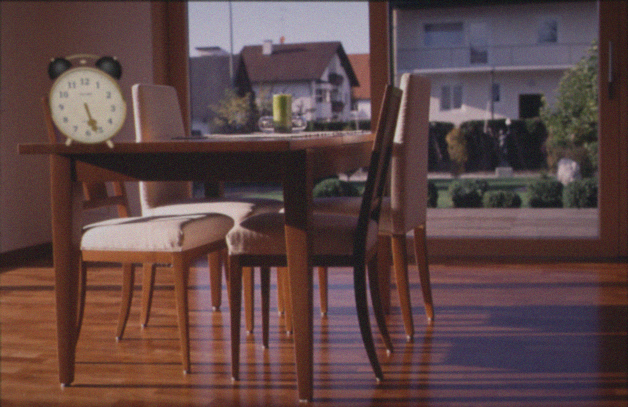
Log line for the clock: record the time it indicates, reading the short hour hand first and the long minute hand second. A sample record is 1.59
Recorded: 5.27
